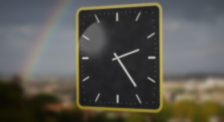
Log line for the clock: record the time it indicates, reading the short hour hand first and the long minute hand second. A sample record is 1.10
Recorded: 2.24
